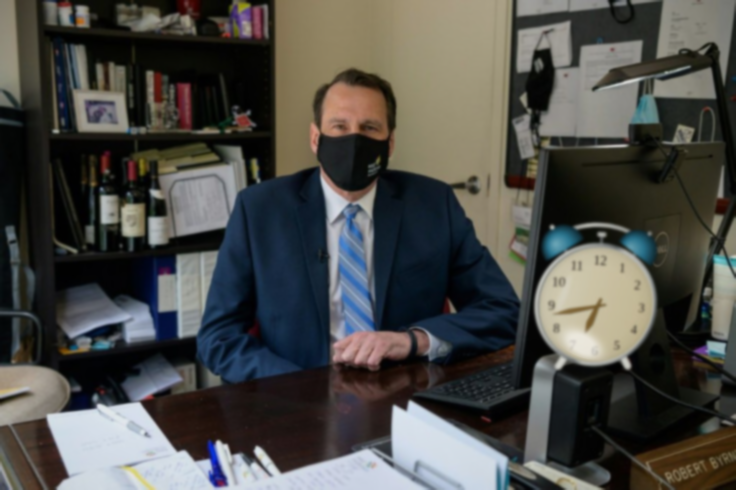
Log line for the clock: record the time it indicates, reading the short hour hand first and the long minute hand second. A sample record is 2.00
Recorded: 6.43
